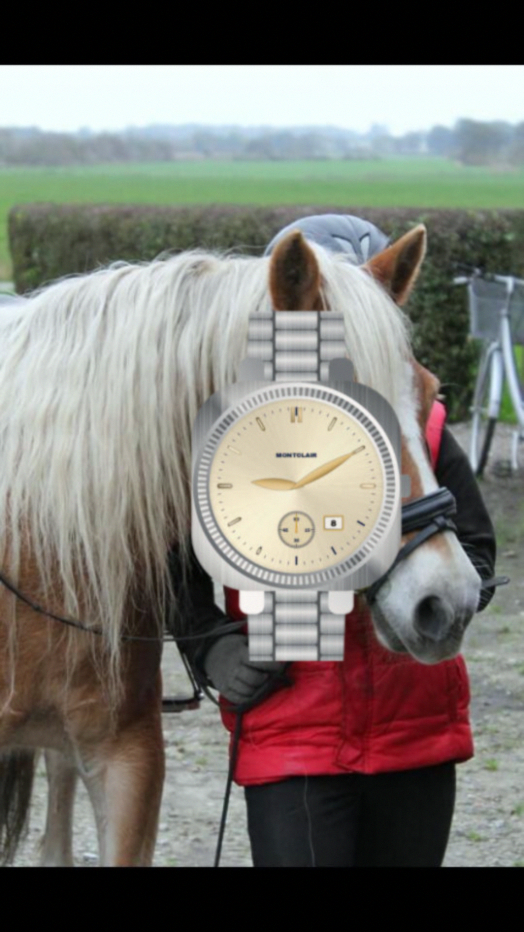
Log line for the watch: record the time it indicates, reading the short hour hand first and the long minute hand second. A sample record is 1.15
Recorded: 9.10
